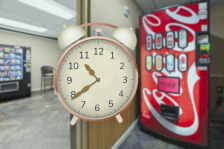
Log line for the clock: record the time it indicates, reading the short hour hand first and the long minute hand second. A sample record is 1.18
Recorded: 10.39
